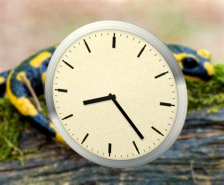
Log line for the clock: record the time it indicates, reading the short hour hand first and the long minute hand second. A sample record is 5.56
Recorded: 8.23
